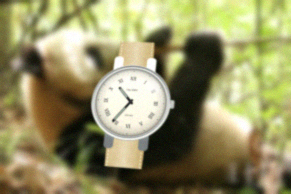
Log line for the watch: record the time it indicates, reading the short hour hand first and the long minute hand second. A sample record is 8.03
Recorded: 10.36
